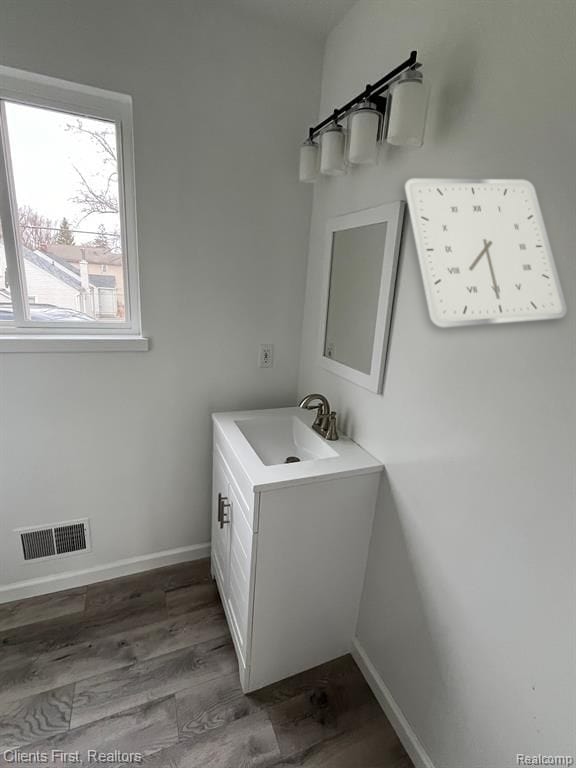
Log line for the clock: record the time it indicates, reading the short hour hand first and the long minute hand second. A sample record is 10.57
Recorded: 7.30
